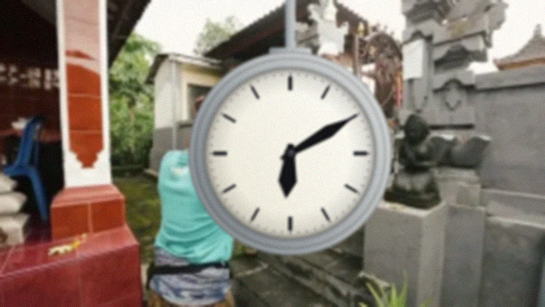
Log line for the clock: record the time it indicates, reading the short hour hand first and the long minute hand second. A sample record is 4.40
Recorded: 6.10
